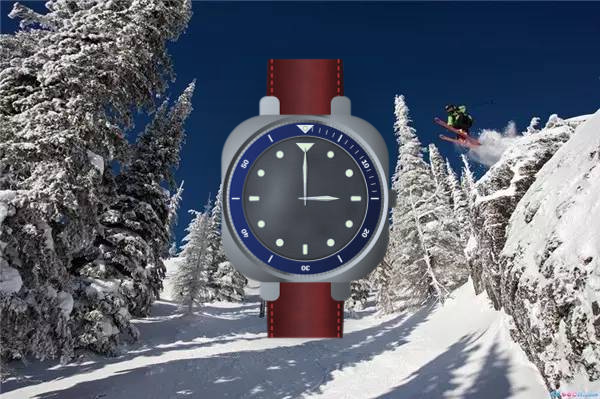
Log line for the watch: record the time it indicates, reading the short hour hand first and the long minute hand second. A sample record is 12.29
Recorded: 3.00
